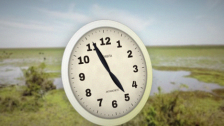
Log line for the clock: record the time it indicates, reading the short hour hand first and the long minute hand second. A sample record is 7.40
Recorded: 4.56
